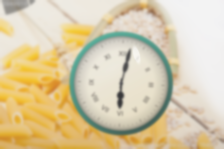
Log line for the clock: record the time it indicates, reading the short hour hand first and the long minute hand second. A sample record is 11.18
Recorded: 6.02
